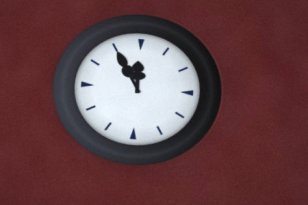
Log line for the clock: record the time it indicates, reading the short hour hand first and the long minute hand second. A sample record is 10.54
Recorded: 11.55
